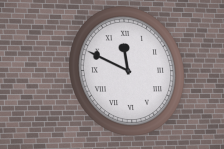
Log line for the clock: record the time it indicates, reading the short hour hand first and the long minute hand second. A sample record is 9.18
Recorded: 11.49
